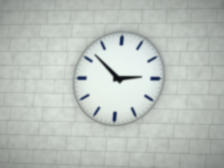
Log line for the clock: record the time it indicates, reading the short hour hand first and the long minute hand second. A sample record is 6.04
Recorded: 2.52
